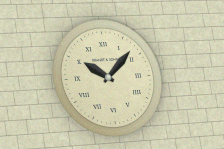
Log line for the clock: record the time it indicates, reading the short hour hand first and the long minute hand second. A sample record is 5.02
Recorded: 10.08
